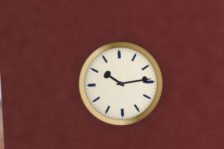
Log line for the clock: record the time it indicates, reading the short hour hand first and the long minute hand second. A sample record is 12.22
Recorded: 10.14
